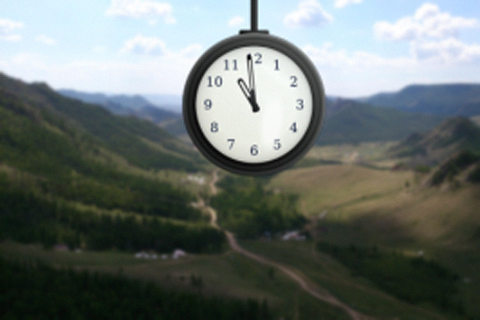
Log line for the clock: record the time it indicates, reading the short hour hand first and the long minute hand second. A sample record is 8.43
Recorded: 10.59
